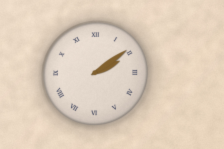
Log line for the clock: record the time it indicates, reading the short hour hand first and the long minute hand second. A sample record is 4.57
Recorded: 2.09
